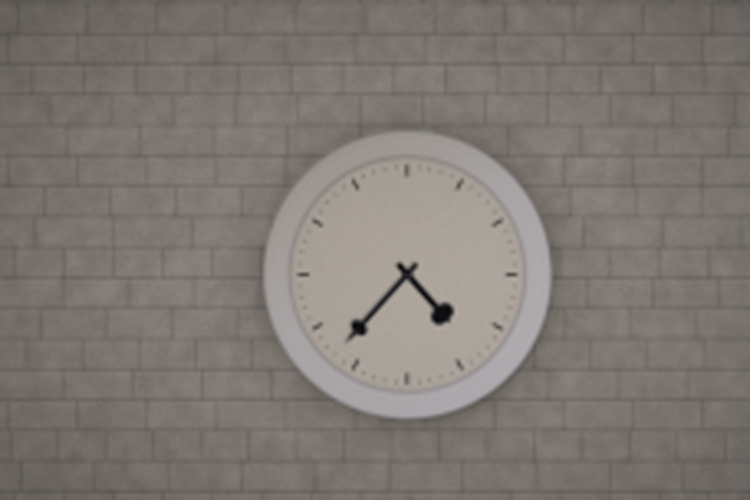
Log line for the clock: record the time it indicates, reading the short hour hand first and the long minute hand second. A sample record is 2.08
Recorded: 4.37
